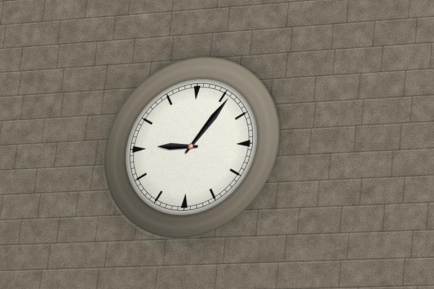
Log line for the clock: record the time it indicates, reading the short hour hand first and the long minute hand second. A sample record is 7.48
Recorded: 9.06
